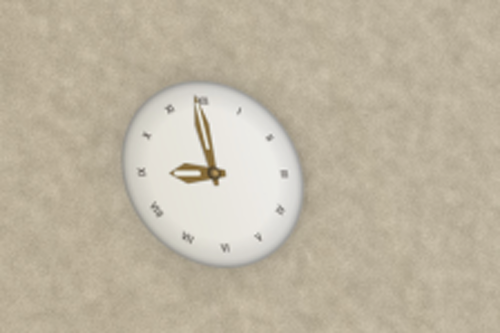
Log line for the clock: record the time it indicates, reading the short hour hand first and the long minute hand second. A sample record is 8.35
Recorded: 8.59
